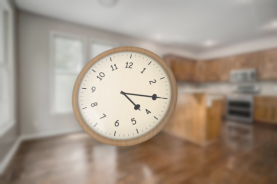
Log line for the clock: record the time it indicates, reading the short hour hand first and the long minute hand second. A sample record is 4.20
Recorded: 4.15
